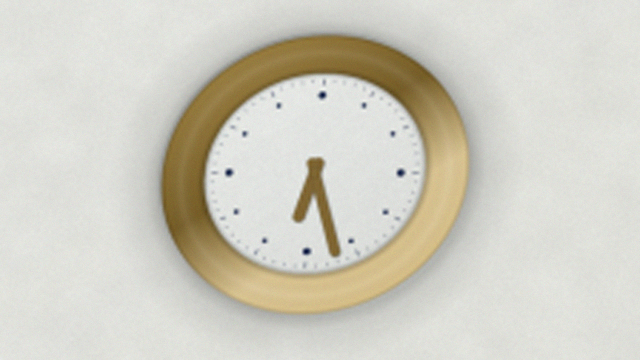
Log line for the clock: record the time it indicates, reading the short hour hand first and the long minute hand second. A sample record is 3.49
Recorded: 6.27
